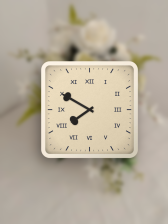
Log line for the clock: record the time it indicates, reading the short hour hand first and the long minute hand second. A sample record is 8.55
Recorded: 7.50
